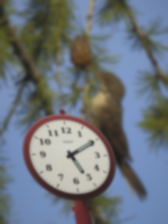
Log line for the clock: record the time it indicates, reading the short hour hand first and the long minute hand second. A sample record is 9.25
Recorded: 5.10
